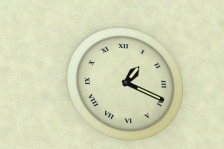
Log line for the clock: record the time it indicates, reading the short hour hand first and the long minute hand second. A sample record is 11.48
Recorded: 1.19
